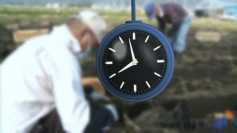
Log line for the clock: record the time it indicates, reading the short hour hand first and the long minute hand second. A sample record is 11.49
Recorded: 7.58
